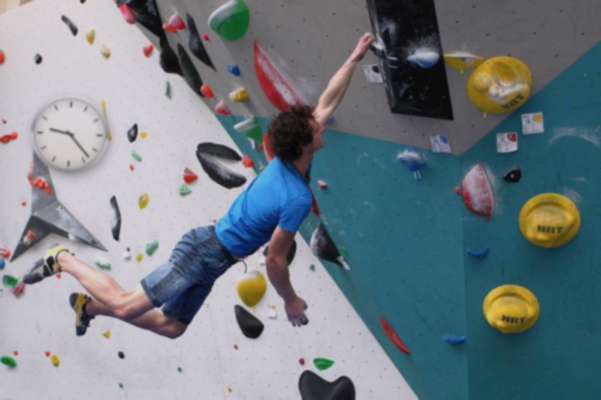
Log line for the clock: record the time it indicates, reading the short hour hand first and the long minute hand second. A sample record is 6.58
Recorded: 9.23
